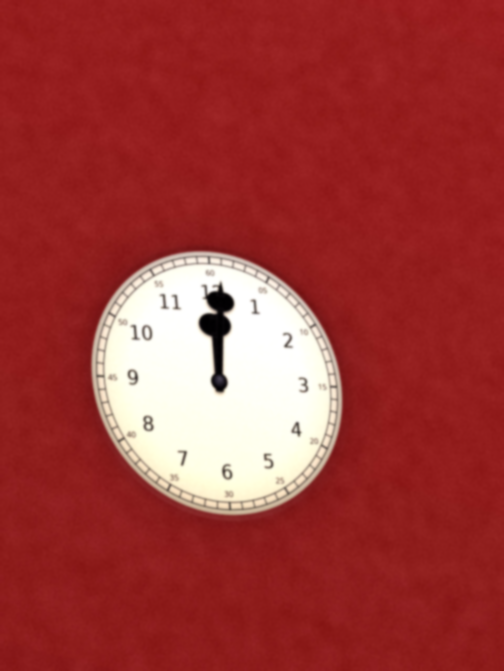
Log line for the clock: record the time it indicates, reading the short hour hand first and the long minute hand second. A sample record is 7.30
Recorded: 12.01
